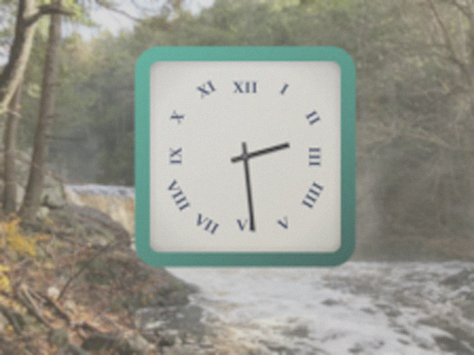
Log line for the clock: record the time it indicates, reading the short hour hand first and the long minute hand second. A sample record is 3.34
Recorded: 2.29
